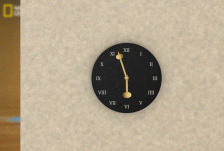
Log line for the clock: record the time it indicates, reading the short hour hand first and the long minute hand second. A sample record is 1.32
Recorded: 5.57
